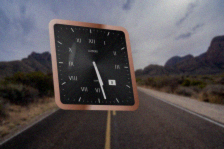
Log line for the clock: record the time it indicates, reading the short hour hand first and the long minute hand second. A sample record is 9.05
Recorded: 5.28
